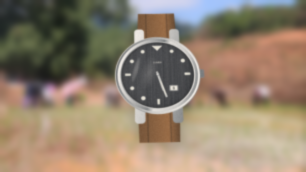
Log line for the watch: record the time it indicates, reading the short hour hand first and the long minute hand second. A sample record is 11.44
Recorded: 5.27
